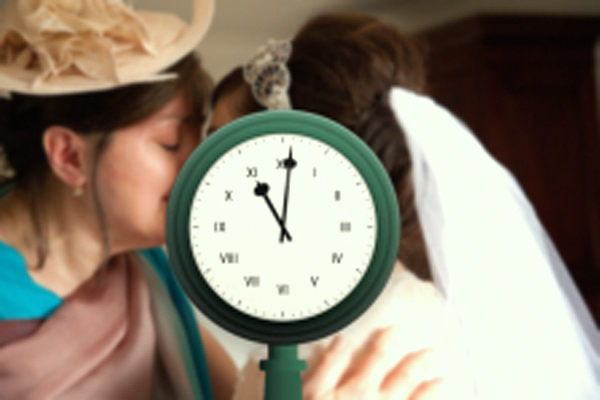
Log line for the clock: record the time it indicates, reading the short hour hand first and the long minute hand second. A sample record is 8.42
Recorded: 11.01
